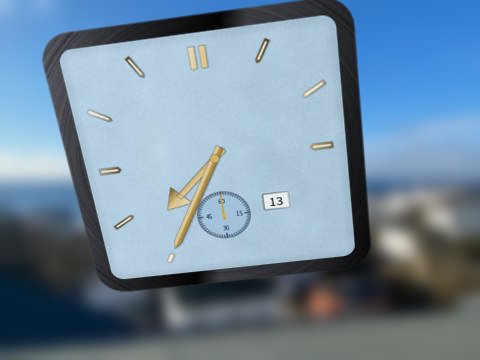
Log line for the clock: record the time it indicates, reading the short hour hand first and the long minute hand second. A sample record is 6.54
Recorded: 7.35
